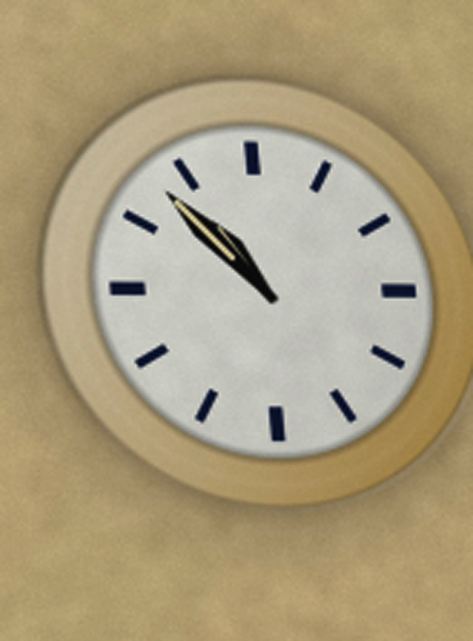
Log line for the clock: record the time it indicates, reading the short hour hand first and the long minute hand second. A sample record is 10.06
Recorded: 10.53
